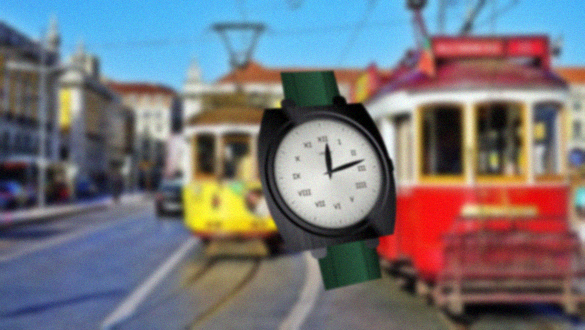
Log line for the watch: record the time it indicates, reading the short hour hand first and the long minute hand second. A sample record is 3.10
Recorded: 12.13
